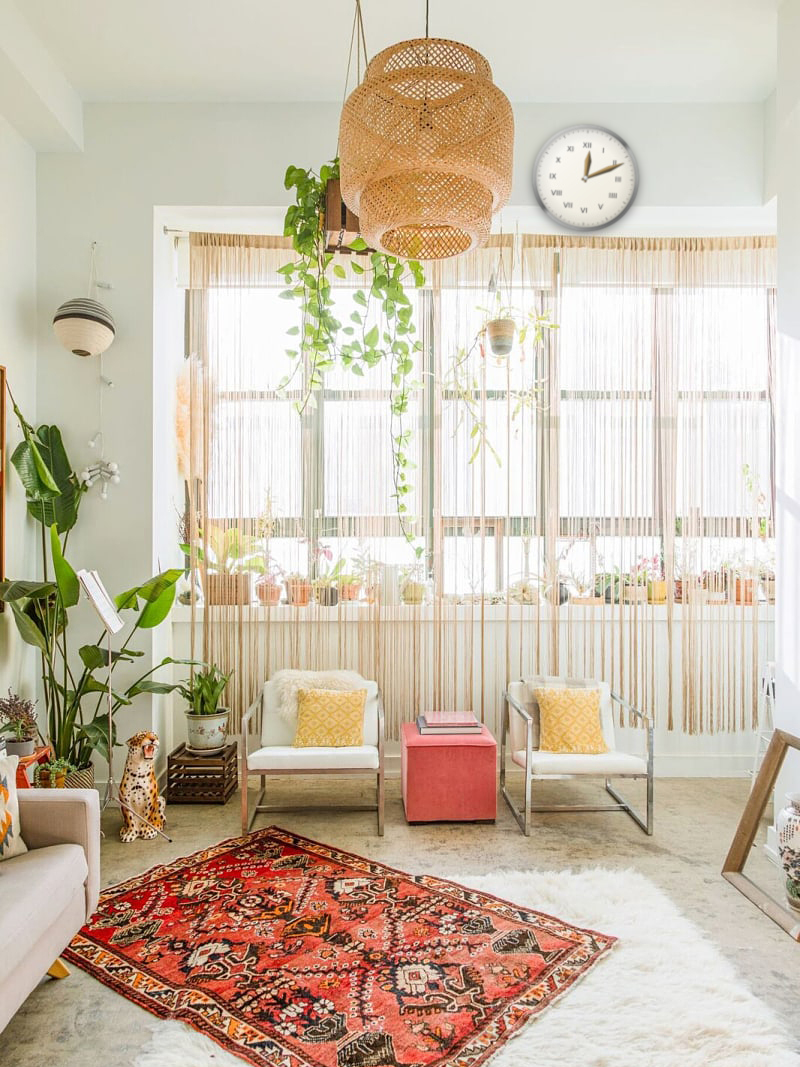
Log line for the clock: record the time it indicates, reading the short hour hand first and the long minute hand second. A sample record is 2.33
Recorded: 12.11
